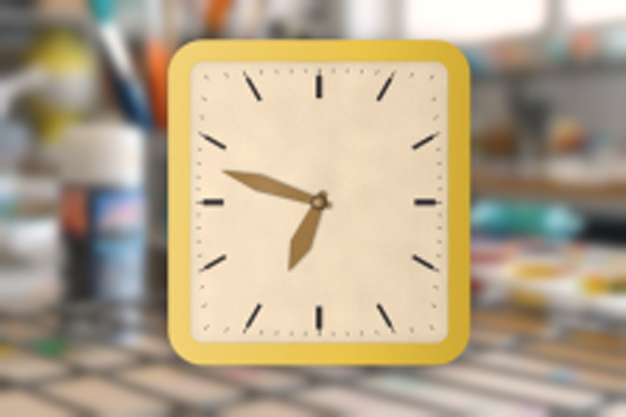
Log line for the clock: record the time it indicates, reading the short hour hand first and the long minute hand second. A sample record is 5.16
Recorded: 6.48
